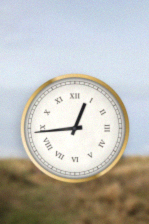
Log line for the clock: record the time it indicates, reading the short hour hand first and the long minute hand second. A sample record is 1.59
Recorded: 12.44
